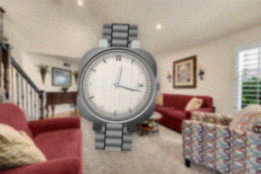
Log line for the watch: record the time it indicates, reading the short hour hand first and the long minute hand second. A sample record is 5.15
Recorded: 12.17
